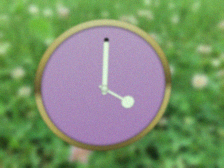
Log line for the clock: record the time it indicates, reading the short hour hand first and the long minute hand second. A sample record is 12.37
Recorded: 4.00
